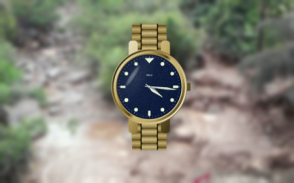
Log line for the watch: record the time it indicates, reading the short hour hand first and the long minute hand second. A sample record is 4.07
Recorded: 4.16
